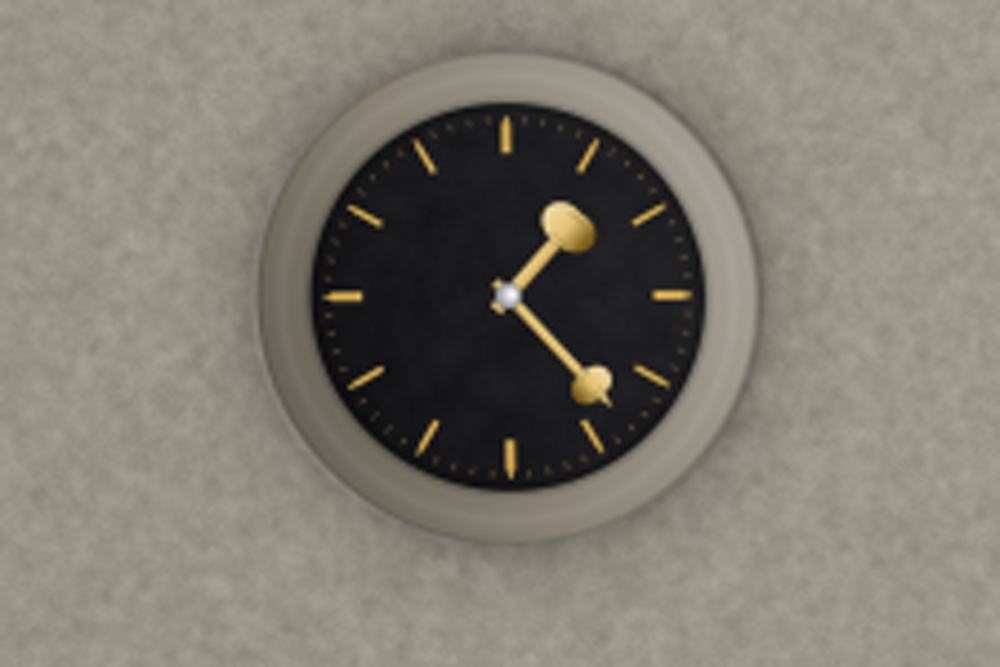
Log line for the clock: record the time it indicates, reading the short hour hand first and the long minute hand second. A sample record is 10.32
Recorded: 1.23
